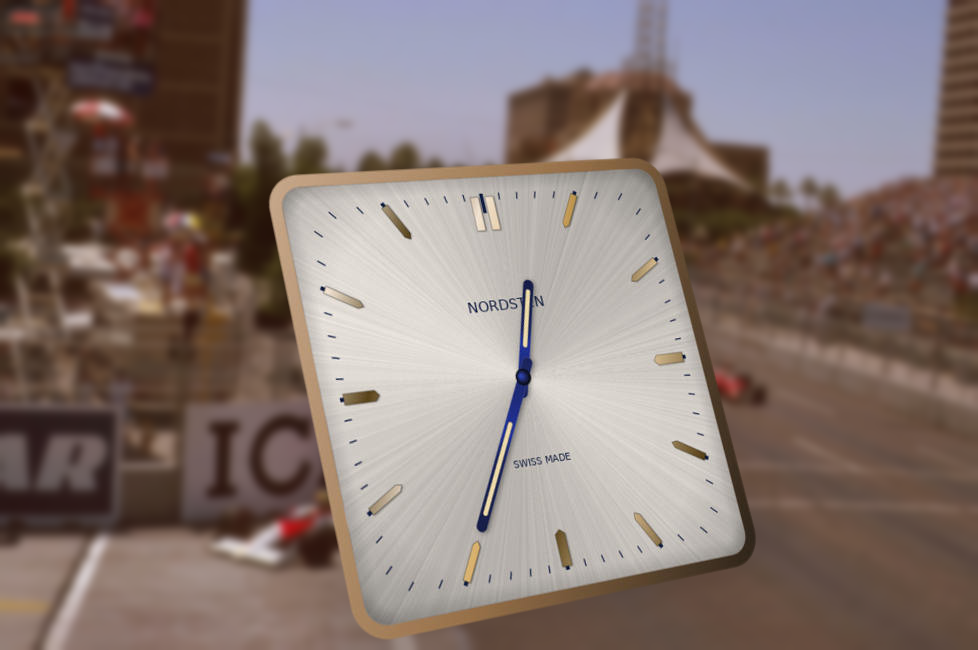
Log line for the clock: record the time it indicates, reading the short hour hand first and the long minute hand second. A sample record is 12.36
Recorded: 12.35
